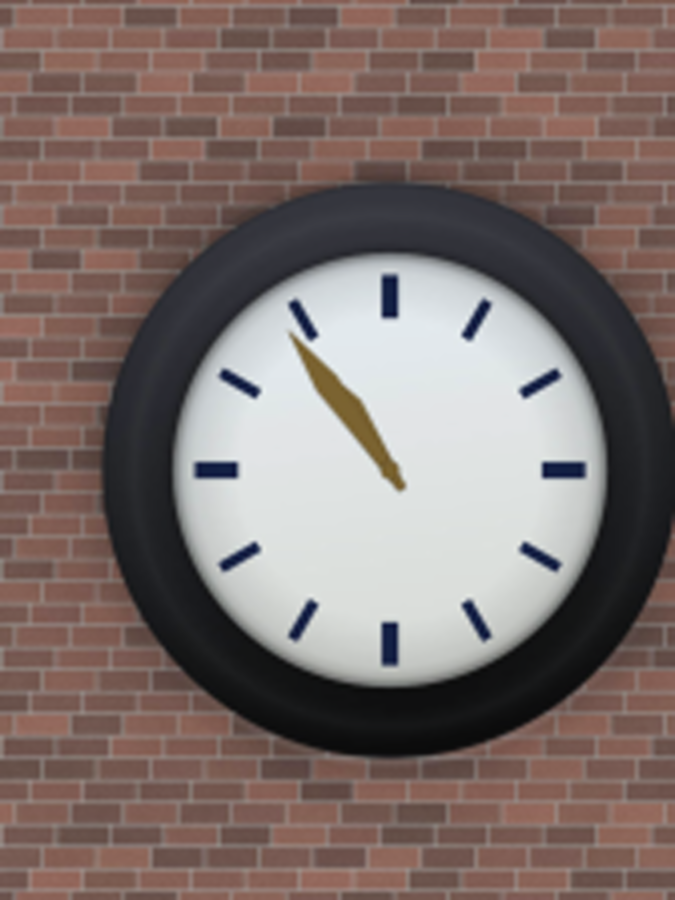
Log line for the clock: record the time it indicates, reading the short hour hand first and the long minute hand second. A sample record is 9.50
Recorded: 10.54
